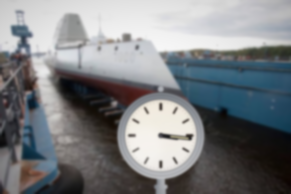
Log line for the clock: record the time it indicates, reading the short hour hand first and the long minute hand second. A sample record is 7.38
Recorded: 3.16
